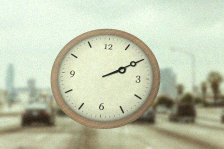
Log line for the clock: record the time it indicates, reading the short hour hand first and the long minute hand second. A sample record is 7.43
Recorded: 2.10
